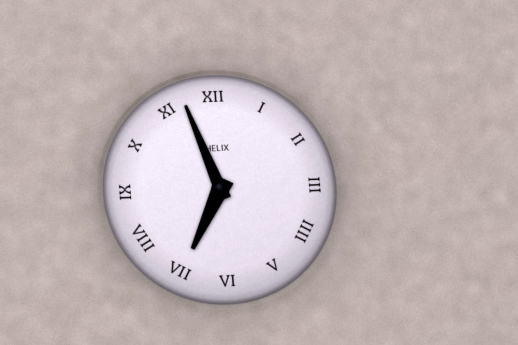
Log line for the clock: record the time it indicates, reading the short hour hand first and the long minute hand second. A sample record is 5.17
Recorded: 6.57
